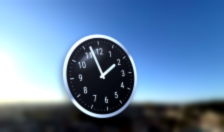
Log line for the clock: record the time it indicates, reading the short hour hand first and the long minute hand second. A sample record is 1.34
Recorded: 1.57
